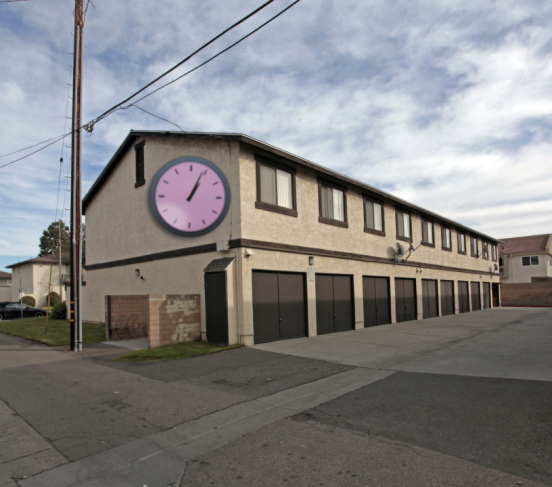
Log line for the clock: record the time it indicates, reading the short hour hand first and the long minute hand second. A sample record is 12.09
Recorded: 1.04
